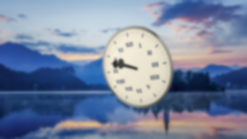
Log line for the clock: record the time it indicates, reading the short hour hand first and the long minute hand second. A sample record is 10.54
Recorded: 9.48
